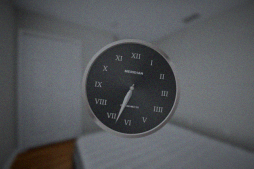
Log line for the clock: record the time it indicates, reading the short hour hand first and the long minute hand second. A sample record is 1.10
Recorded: 6.33
